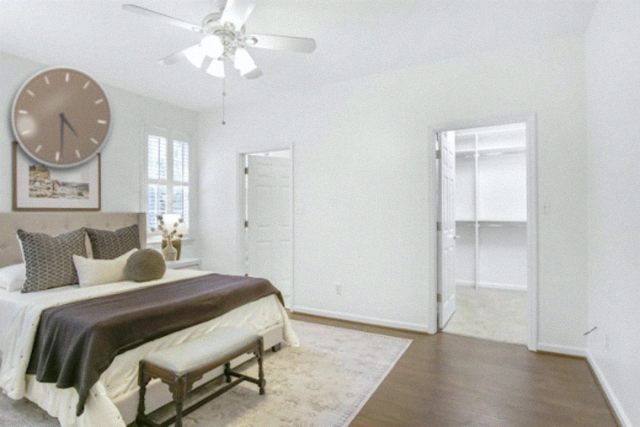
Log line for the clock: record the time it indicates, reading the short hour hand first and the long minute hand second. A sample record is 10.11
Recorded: 4.29
